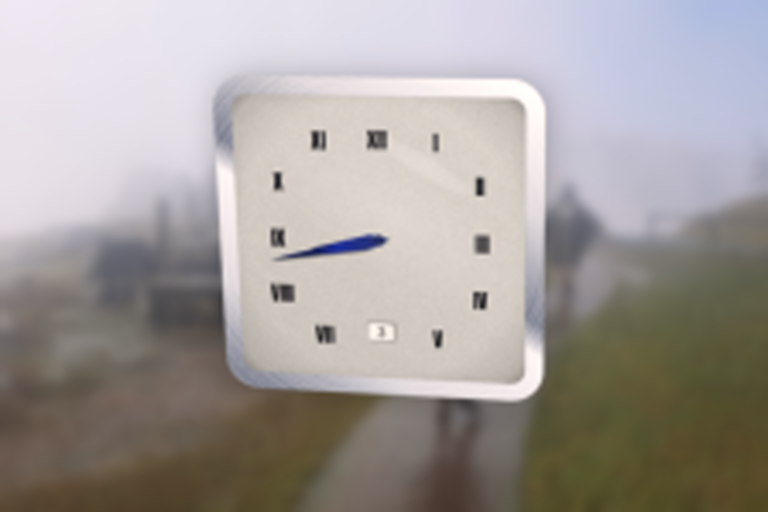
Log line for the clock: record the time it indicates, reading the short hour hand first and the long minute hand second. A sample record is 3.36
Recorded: 8.43
